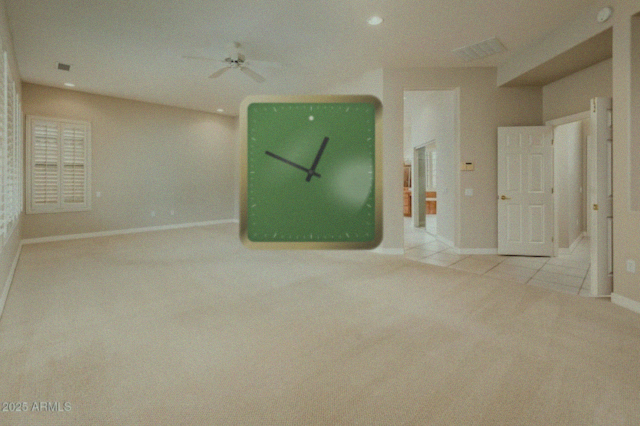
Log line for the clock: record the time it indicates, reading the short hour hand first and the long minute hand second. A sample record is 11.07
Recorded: 12.49
